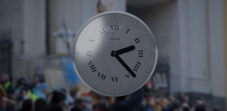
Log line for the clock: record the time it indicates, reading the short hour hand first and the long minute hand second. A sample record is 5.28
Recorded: 2.23
